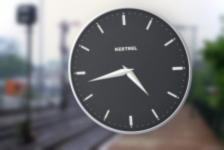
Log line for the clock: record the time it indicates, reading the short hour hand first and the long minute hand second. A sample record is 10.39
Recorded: 4.43
